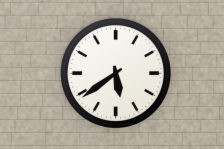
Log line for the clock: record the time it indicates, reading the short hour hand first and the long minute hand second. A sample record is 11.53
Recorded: 5.39
